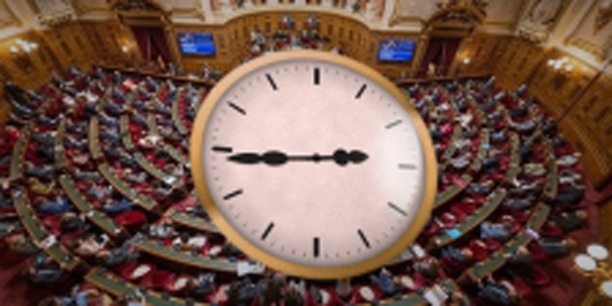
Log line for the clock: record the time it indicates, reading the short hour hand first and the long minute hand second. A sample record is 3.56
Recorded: 2.44
